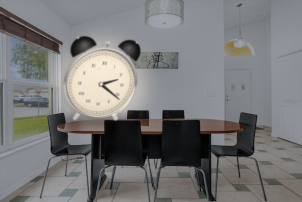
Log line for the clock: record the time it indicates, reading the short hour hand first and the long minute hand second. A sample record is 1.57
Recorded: 2.21
